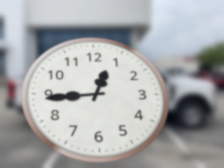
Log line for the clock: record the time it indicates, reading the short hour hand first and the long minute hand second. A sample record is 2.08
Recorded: 12.44
